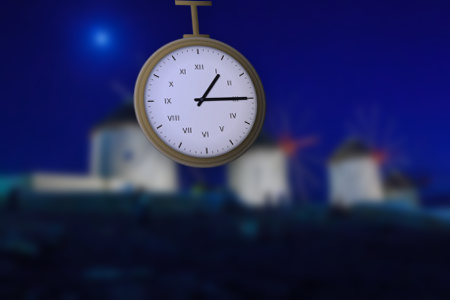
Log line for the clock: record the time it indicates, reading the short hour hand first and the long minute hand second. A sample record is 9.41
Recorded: 1.15
